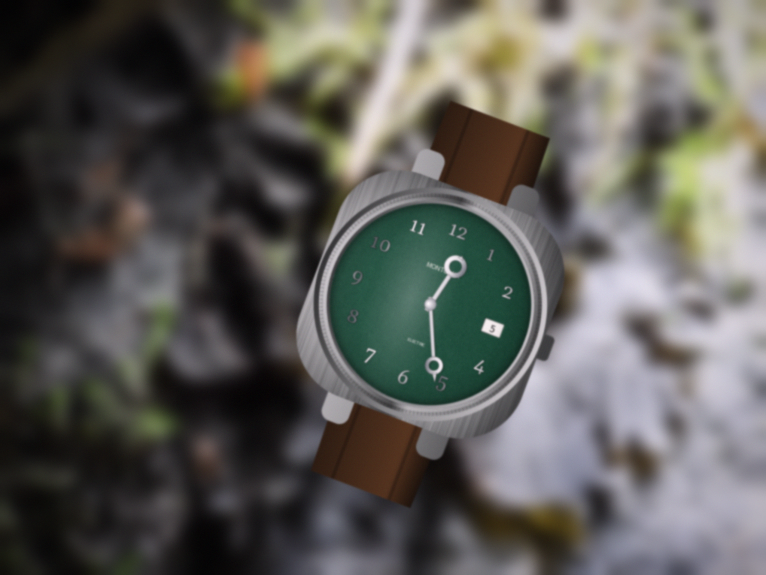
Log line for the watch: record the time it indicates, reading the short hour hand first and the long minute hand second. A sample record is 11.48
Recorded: 12.26
